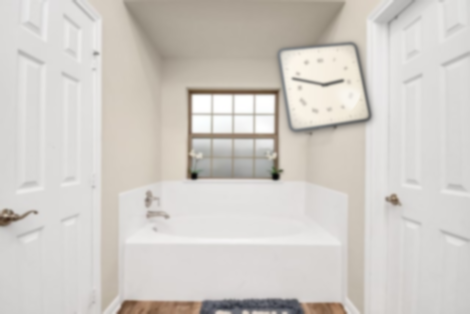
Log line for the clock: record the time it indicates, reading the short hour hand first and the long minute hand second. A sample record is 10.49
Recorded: 2.48
